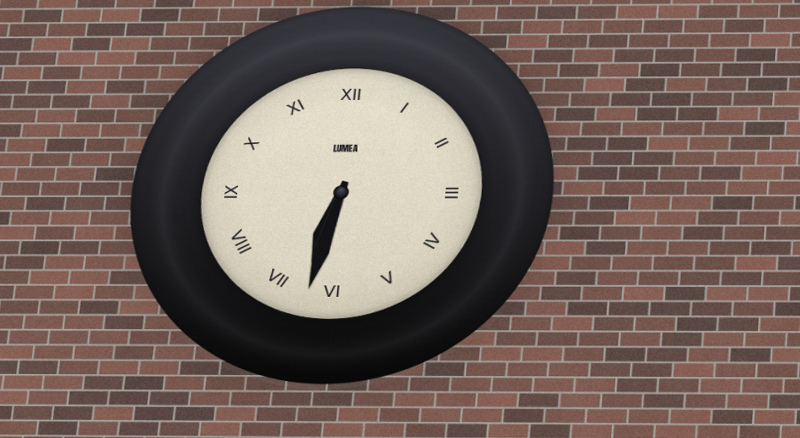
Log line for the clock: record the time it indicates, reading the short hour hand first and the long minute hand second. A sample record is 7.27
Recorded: 6.32
